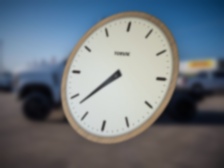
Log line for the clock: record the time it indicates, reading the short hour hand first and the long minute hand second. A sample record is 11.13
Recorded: 7.38
